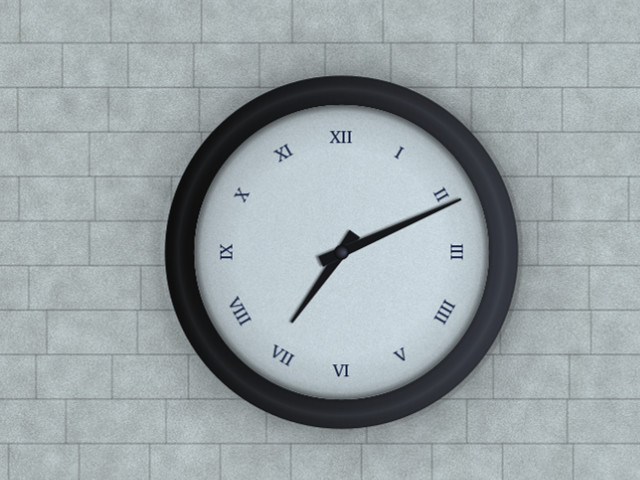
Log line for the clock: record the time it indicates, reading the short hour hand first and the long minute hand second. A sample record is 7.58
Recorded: 7.11
